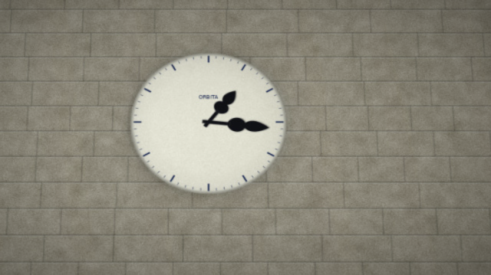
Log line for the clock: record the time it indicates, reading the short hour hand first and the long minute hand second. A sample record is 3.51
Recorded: 1.16
